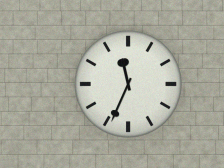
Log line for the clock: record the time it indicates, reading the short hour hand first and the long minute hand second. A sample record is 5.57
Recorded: 11.34
